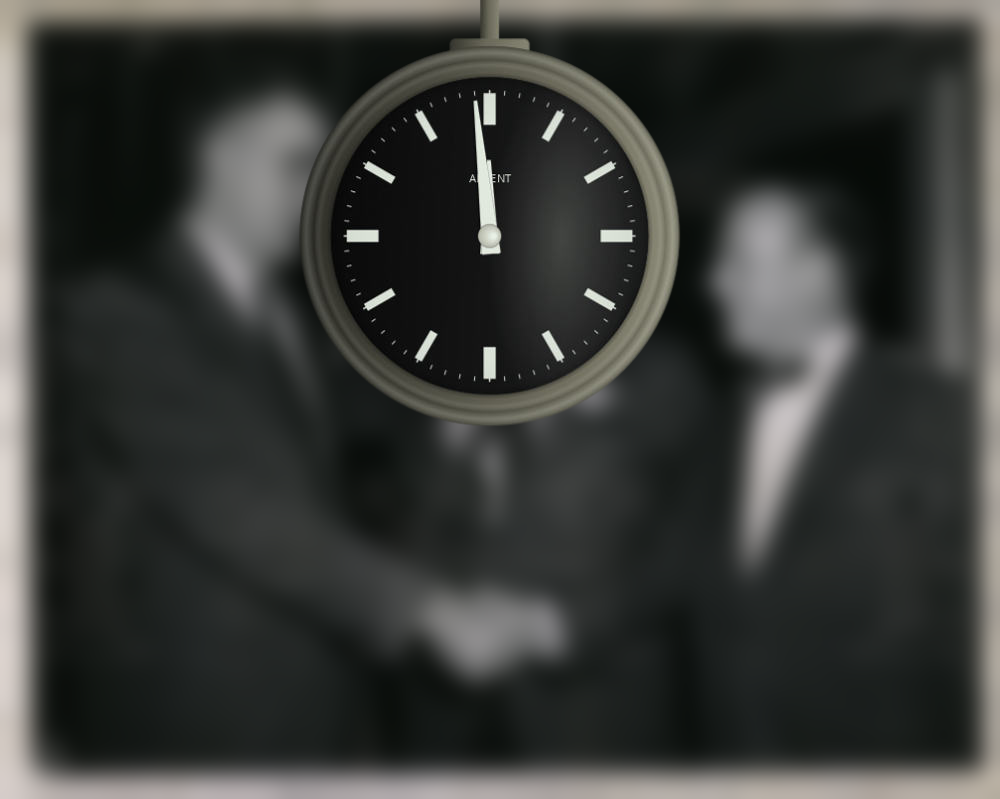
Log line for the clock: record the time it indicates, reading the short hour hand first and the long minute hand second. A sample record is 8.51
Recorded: 11.59
